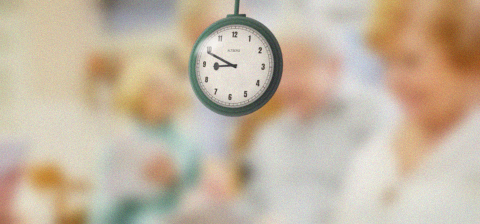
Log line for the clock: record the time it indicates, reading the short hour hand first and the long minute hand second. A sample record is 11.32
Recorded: 8.49
